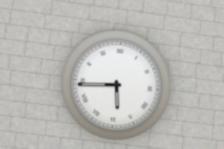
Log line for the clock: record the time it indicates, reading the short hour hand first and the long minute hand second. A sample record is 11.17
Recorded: 5.44
